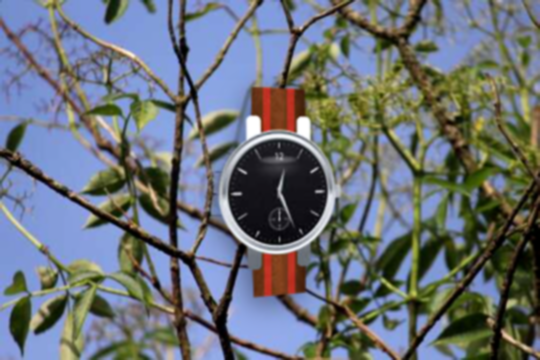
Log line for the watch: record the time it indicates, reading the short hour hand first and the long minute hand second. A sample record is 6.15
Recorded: 12.26
